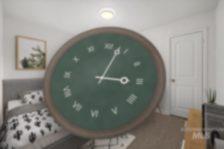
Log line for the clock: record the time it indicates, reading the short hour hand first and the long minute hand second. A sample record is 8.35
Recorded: 3.03
